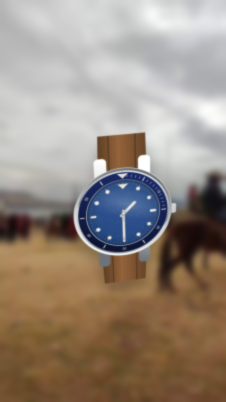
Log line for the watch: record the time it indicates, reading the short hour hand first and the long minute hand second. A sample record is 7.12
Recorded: 1.30
